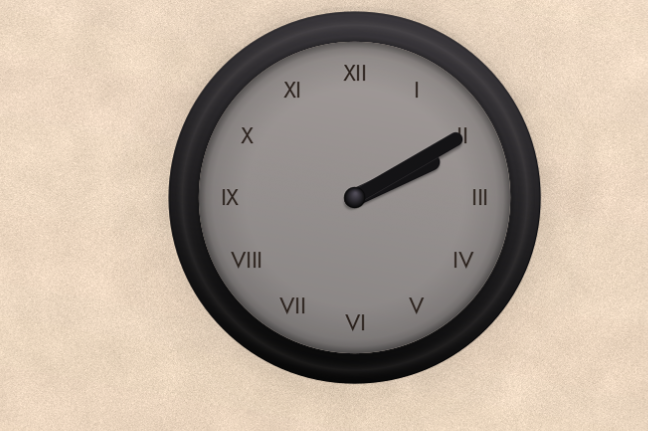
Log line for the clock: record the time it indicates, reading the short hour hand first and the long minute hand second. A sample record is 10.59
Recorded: 2.10
